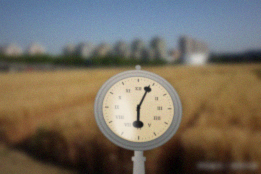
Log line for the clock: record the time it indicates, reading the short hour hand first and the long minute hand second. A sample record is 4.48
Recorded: 6.04
